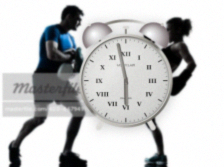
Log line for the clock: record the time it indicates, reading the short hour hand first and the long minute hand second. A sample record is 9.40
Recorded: 5.58
